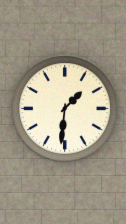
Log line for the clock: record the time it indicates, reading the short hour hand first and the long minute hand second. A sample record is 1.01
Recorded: 1.31
